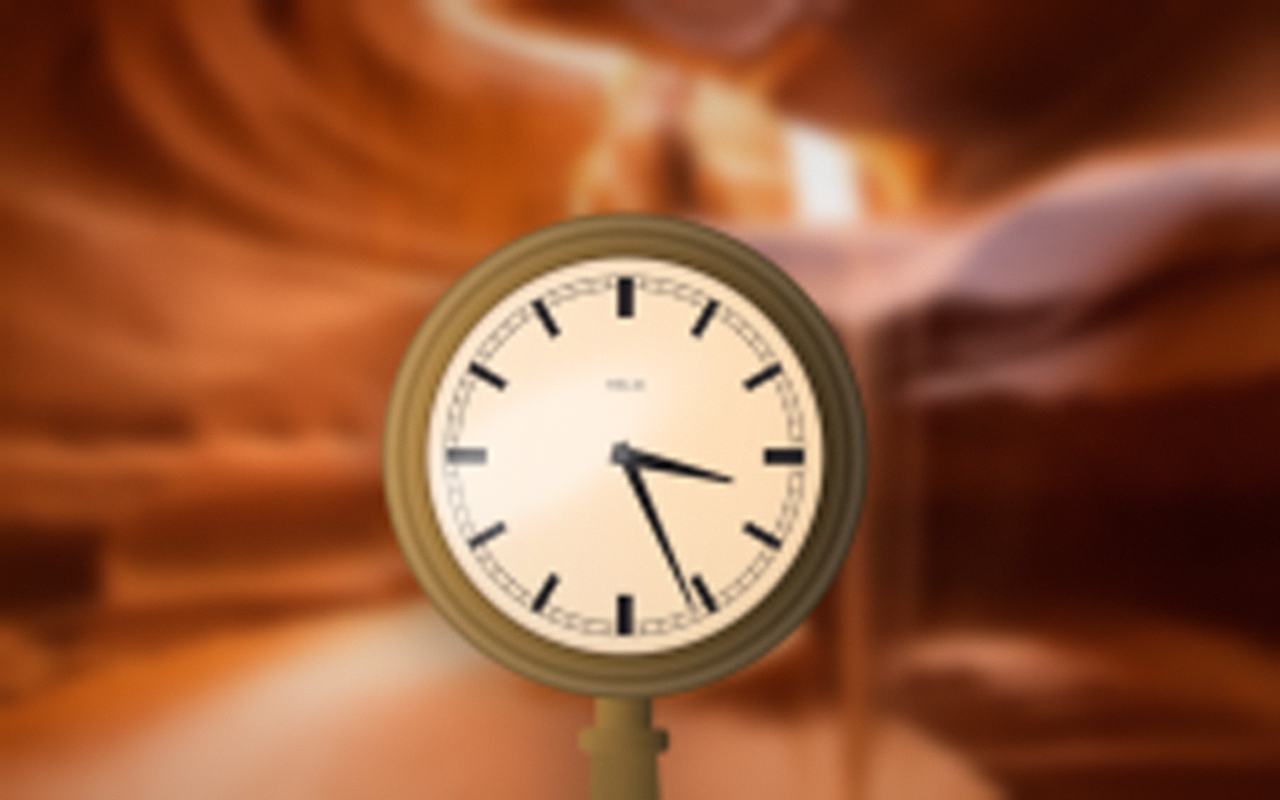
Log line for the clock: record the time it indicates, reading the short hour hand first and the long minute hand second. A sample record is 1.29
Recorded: 3.26
